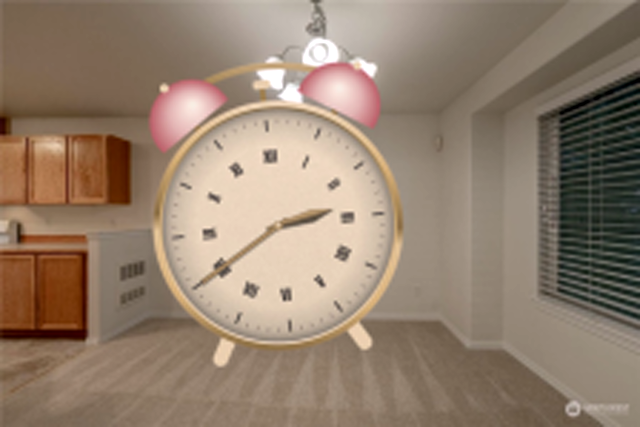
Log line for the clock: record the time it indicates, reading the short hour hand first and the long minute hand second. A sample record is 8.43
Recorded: 2.40
